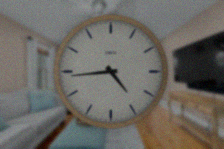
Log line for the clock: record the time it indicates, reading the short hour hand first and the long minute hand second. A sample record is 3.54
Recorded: 4.44
